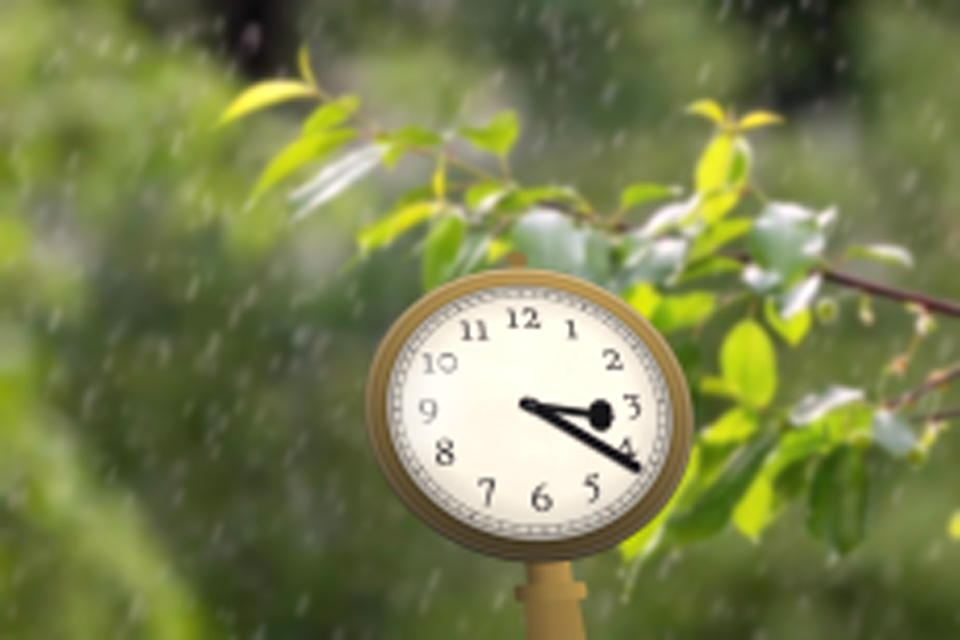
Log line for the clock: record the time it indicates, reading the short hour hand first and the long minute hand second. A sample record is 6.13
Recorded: 3.21
